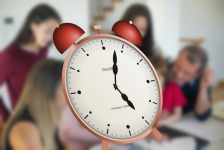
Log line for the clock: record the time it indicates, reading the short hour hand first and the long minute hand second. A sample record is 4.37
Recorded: 5.03
